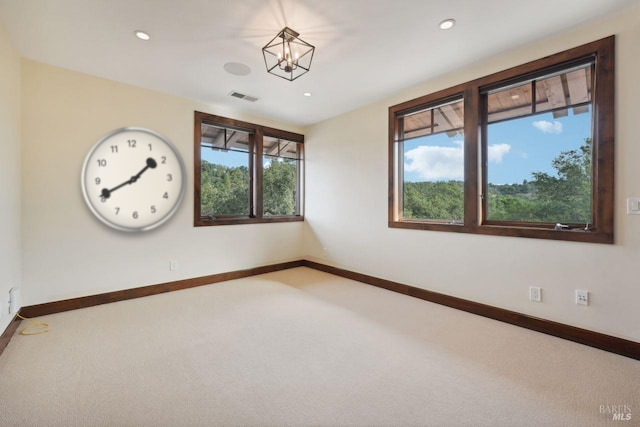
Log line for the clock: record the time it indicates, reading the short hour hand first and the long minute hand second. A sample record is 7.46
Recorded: 1.41
